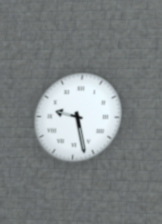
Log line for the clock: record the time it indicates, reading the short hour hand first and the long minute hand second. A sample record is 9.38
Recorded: 9.27
